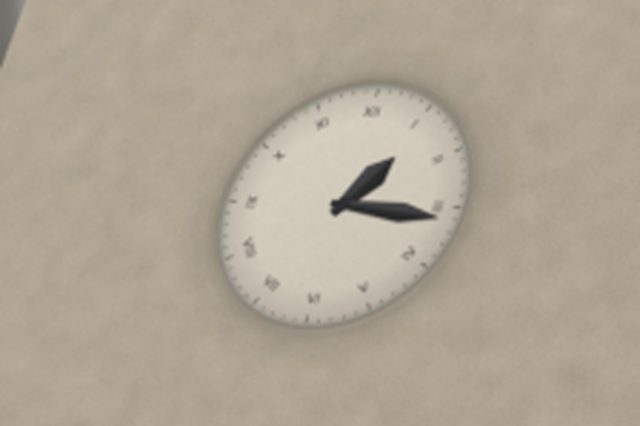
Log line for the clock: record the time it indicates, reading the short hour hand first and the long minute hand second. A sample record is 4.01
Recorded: 1.16
